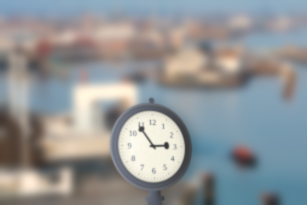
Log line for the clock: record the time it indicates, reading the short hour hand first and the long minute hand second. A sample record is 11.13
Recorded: 2.54
